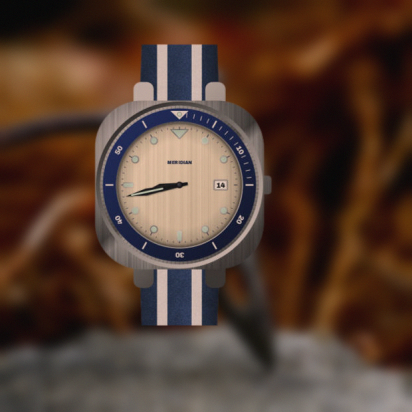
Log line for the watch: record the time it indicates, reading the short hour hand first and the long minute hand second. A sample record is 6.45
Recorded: 8.43
